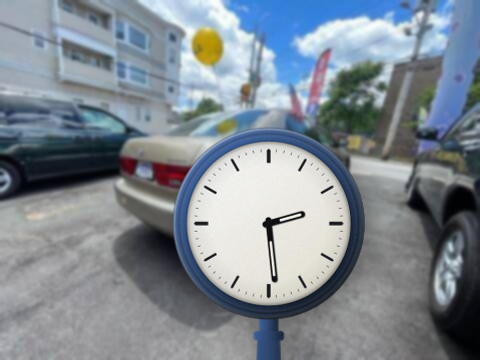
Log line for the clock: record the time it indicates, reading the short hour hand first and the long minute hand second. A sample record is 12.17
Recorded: 2.29
